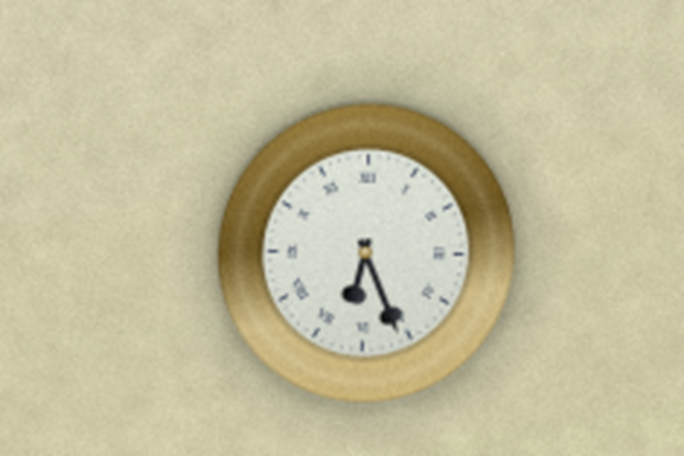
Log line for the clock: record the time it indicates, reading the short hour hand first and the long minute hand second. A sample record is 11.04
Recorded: 6.26
